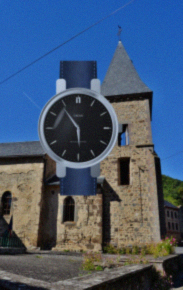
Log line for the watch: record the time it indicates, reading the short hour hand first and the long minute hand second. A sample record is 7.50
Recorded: 5.54
